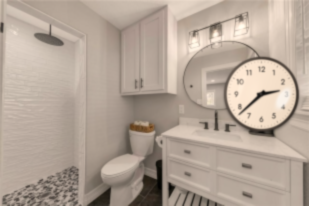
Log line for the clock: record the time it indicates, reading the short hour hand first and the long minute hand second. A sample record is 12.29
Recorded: 2.38
